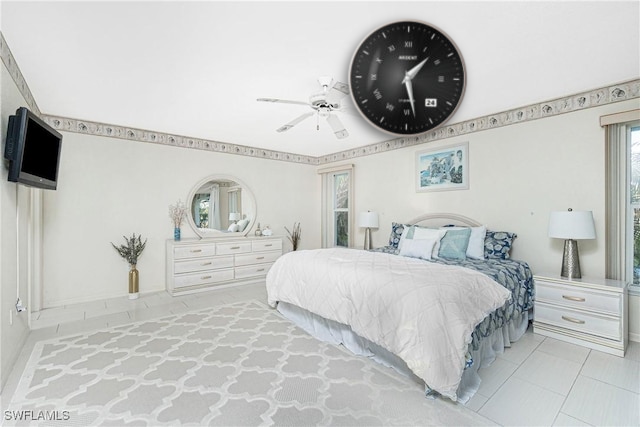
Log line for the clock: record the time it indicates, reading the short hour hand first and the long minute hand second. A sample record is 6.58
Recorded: 1.28
